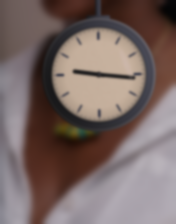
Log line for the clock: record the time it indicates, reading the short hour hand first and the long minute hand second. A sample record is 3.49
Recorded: 9.16
